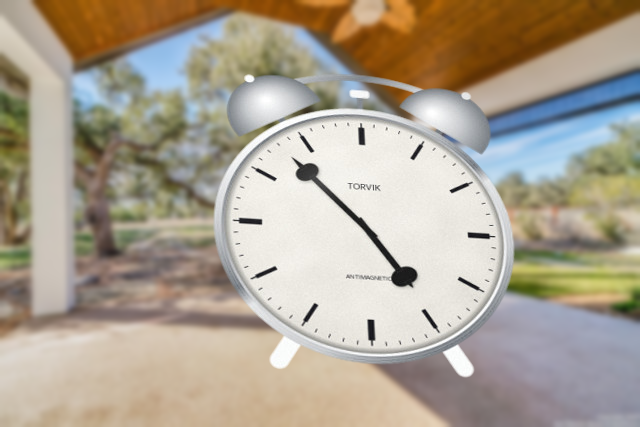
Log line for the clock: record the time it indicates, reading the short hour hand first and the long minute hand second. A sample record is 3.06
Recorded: 4.53
